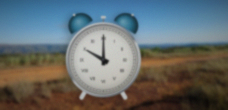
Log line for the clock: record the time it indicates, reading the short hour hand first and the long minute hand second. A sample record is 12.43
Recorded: 10.00
